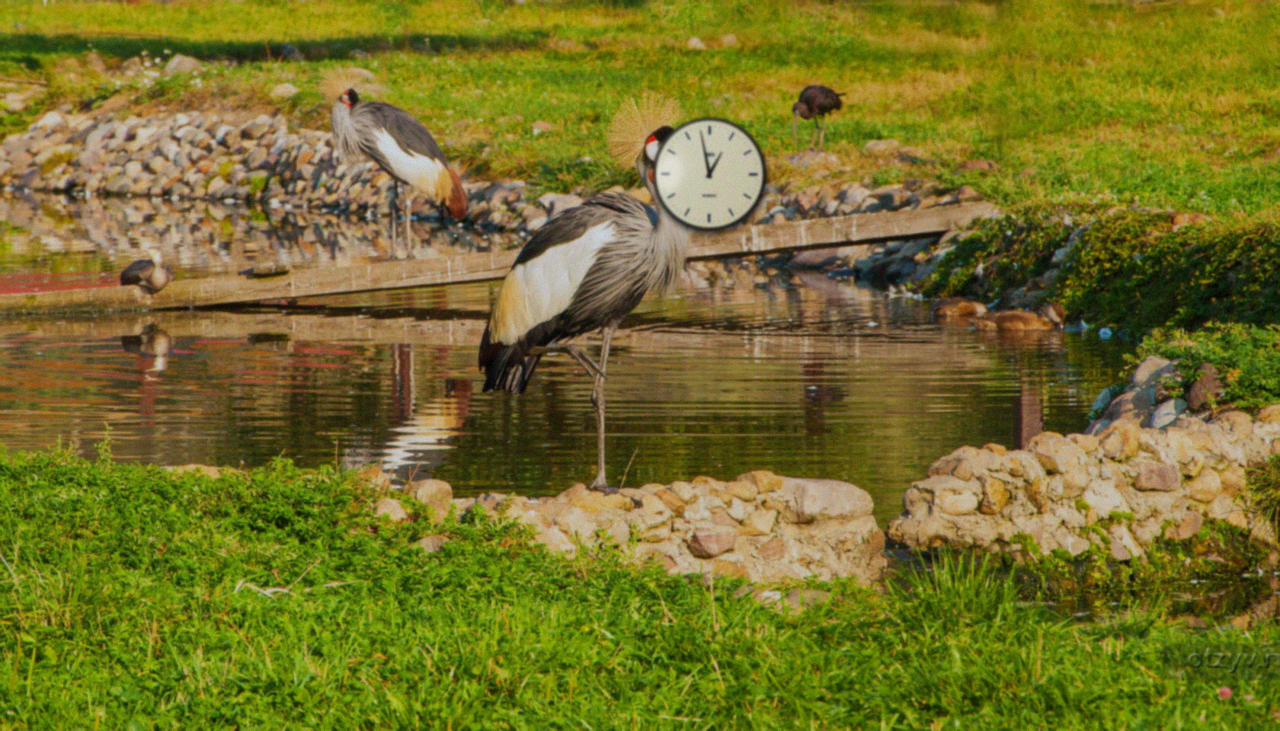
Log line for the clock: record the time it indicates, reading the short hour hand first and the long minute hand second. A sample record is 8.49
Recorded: 12.58
